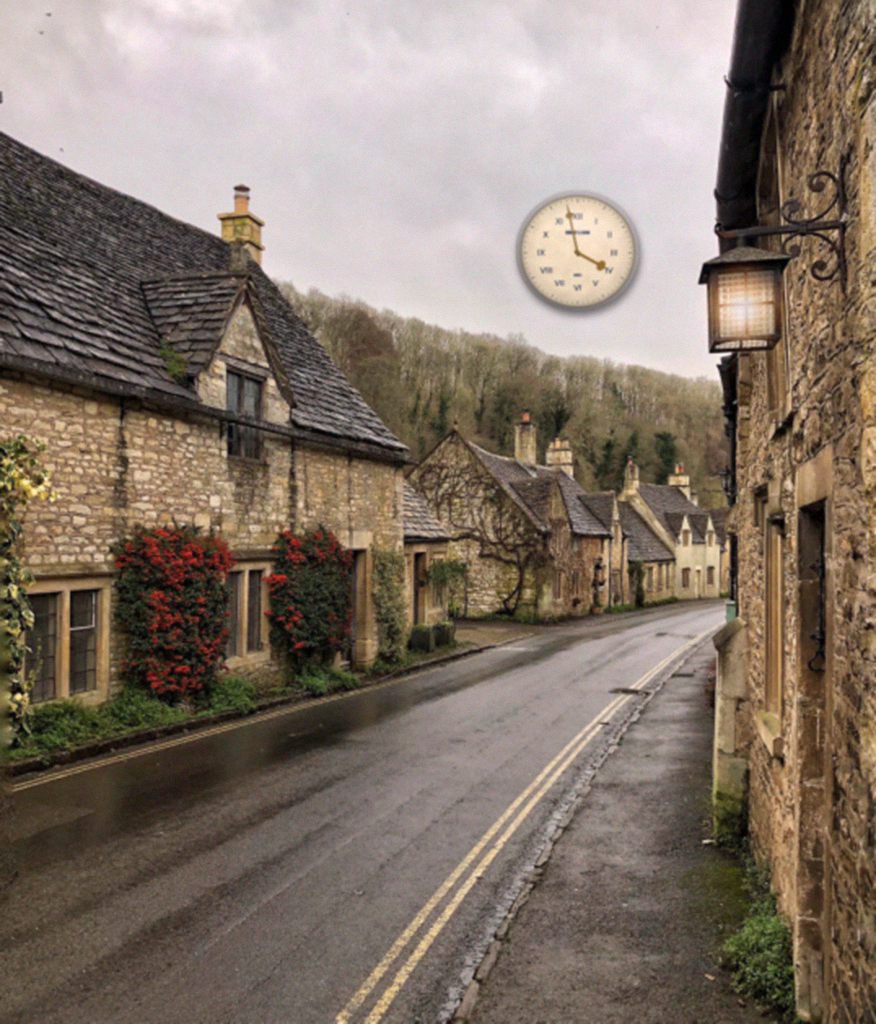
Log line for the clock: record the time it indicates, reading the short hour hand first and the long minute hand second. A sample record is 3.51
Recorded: 3.58
